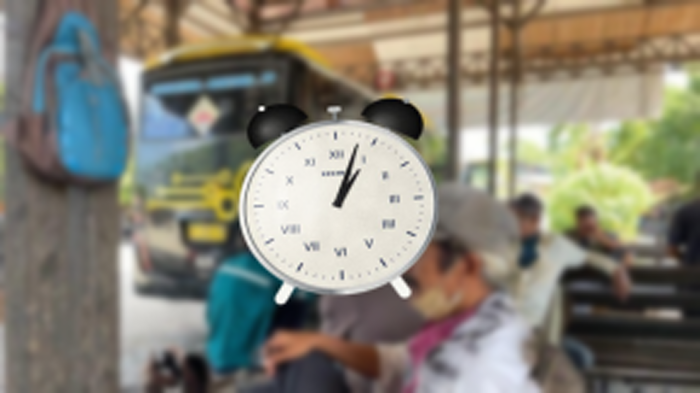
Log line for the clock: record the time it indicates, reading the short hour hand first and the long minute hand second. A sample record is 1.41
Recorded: 1.03
